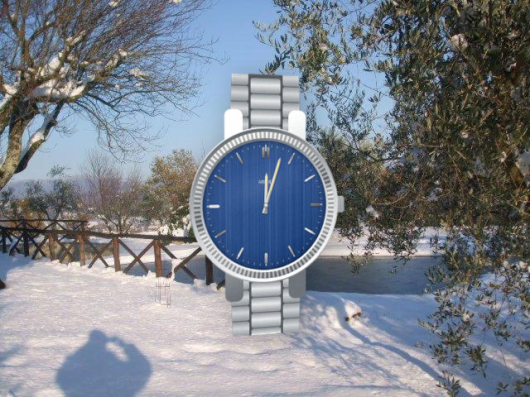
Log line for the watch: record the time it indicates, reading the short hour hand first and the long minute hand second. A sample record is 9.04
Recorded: 12.03
